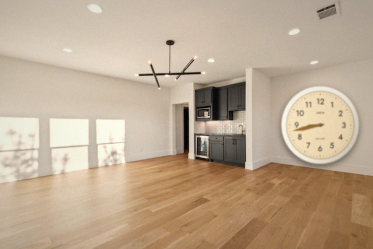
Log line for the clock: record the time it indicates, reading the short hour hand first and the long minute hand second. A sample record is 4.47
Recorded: 8.43
